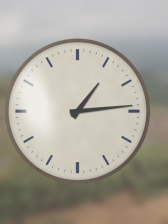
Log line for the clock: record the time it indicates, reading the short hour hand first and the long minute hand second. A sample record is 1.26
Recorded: 1.14
